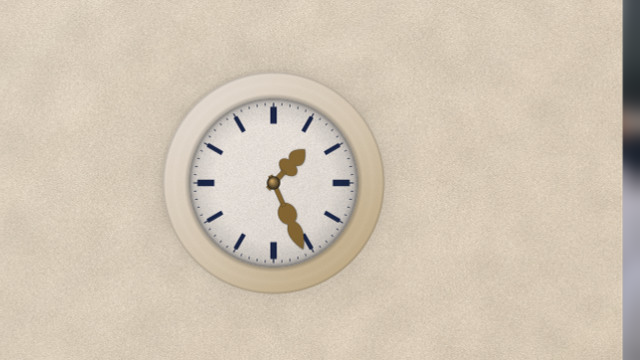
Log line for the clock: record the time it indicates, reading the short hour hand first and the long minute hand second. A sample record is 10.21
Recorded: 1.26
